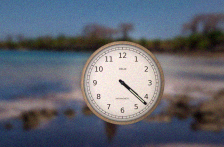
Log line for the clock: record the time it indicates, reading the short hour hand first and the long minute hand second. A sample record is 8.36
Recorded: 4.22
